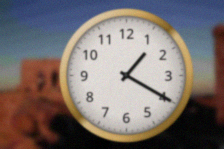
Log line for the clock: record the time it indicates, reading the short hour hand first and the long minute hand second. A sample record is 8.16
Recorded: 1.20
